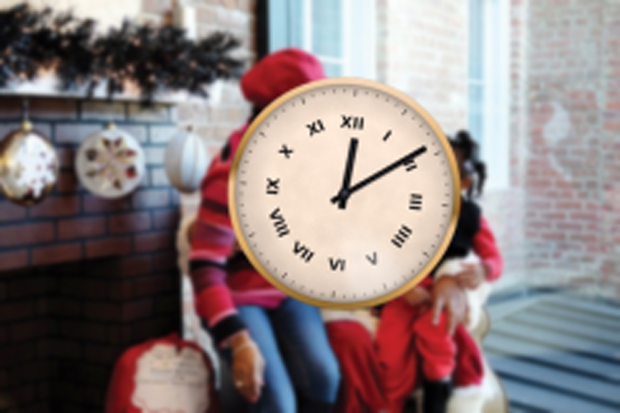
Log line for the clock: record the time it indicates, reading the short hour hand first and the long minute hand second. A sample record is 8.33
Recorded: 12.09
